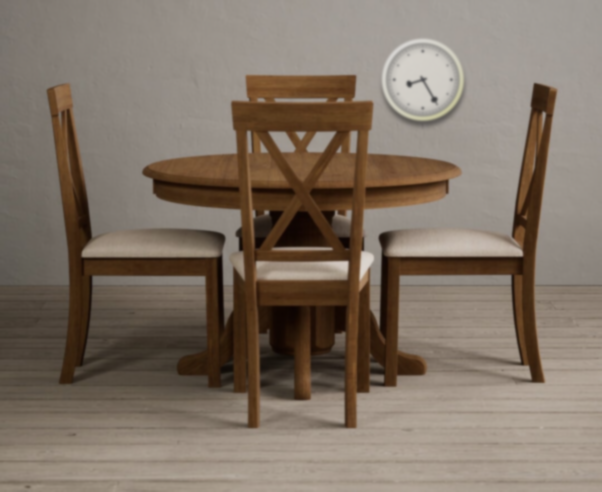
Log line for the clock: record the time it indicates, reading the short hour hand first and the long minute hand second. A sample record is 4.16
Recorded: 8.25
